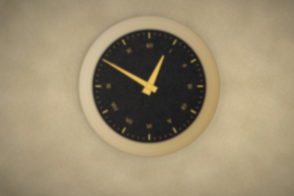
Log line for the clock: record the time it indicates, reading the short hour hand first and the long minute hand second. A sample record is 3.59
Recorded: 12.50
